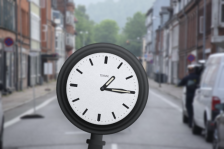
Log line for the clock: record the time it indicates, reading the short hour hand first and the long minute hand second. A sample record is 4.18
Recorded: 1.15
